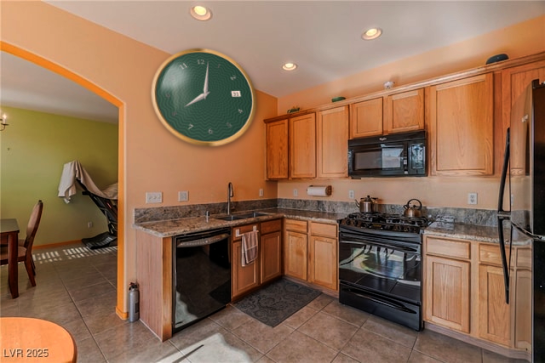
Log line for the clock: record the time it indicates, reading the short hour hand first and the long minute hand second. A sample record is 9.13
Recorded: 8.02
